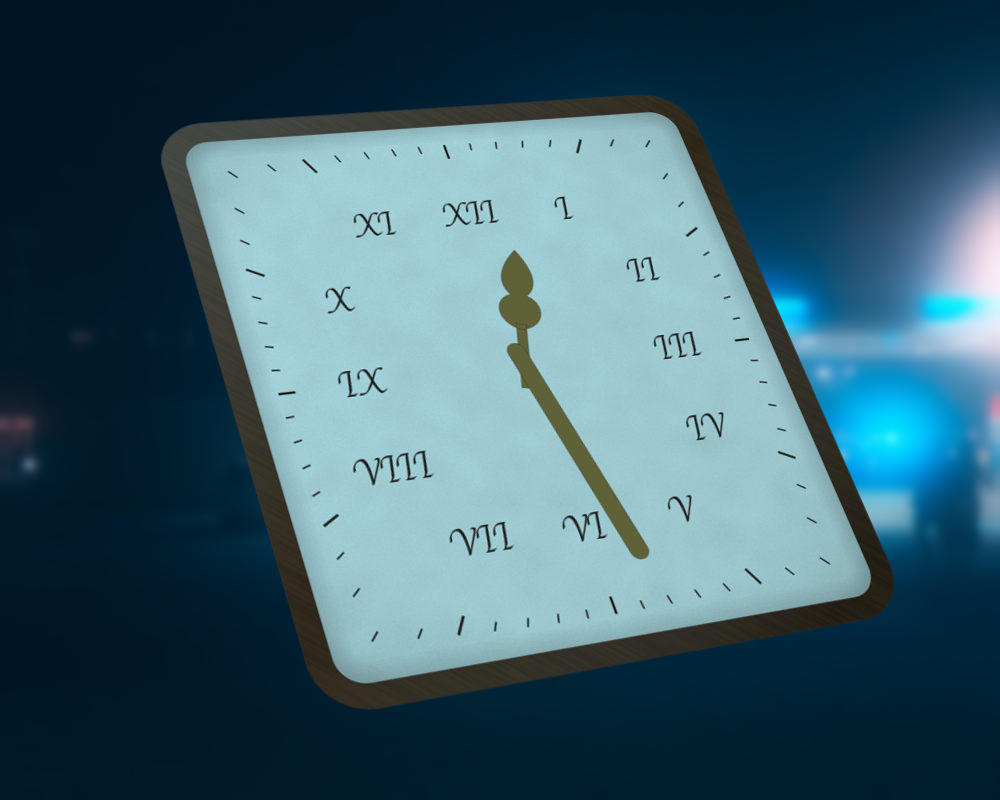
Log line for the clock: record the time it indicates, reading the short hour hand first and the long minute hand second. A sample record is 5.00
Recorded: 12.28
